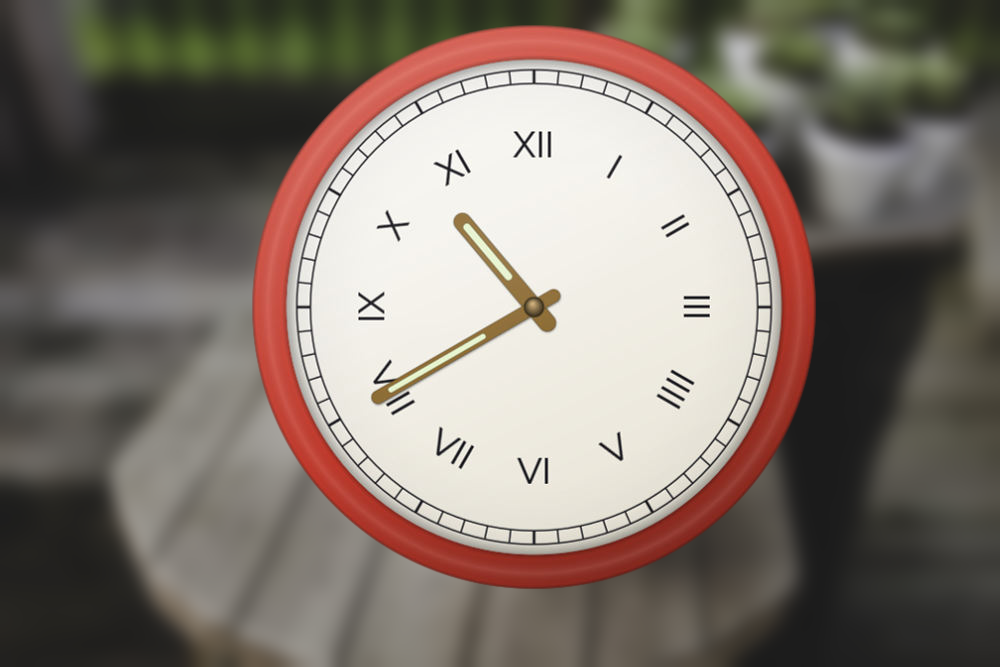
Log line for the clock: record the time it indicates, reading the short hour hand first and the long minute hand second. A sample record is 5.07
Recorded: 10.40
